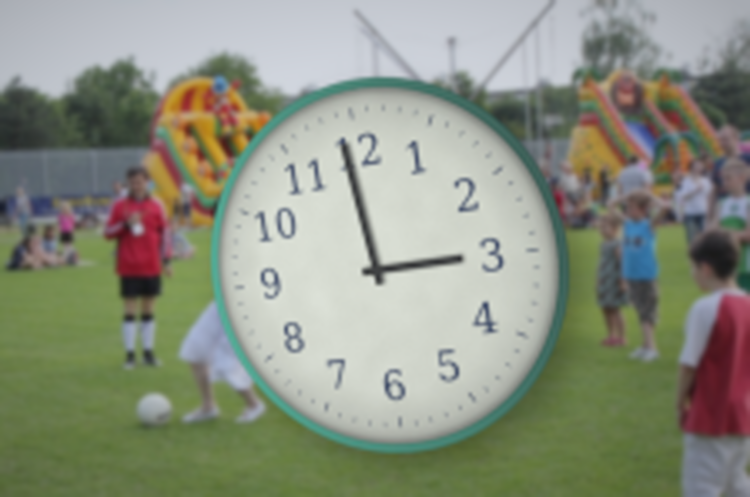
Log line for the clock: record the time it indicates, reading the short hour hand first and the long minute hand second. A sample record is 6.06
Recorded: 2.59
